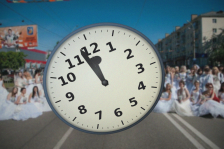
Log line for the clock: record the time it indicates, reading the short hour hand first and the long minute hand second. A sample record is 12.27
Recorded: 11.58
